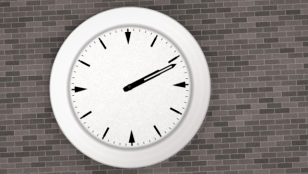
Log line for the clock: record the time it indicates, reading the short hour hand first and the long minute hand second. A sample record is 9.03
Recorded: 2.11
